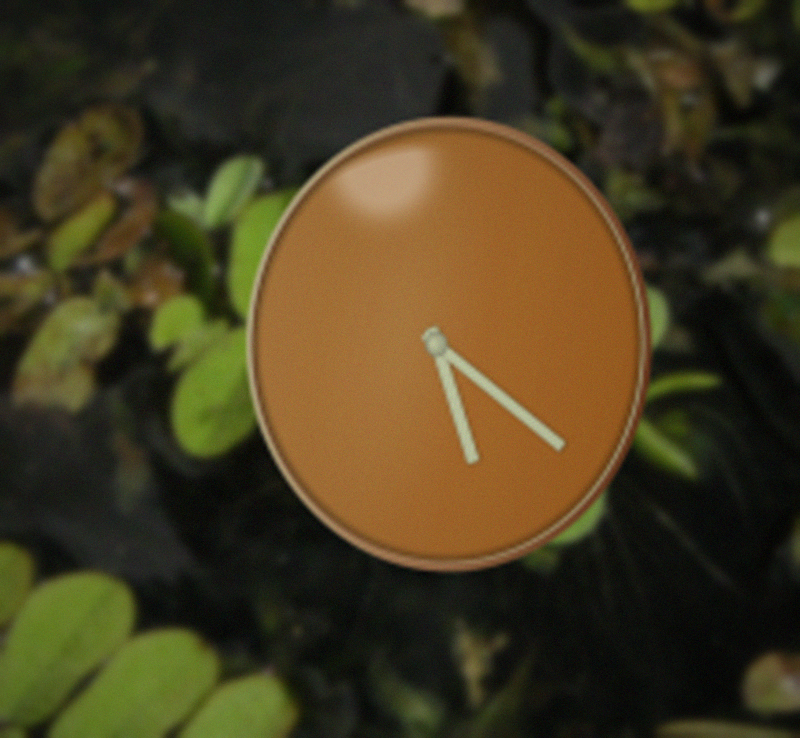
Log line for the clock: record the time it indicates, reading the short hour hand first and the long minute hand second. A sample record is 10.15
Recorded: 5.21
